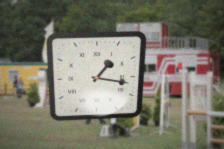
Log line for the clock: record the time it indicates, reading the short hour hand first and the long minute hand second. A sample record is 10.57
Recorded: 1.17
